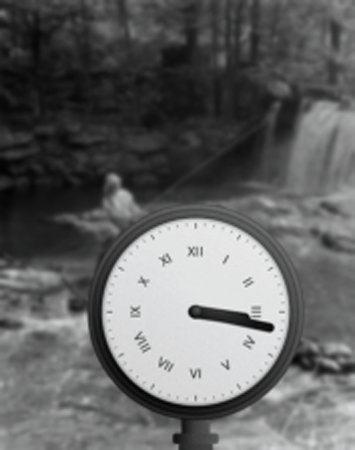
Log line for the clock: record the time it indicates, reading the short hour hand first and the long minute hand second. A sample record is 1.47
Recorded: 3.17
